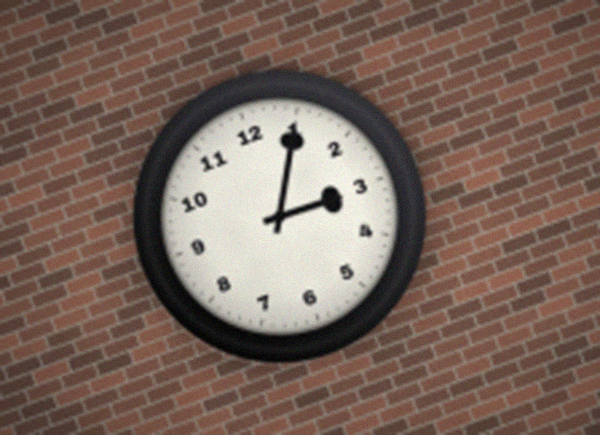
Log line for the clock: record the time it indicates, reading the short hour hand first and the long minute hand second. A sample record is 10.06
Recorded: 3.05
